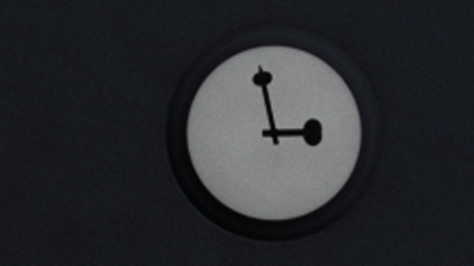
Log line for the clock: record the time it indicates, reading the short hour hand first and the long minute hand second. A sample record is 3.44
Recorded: 2.58
